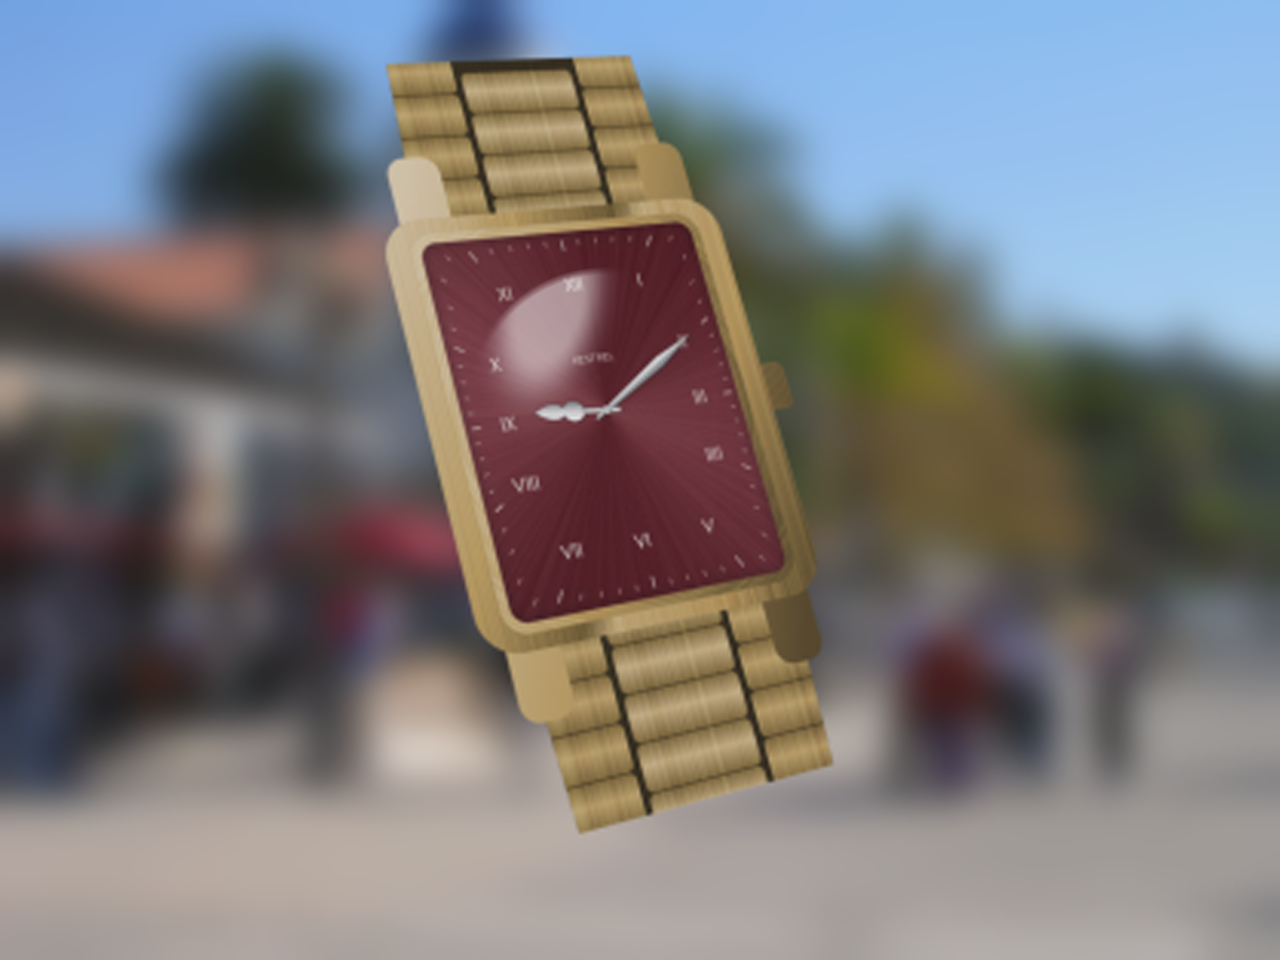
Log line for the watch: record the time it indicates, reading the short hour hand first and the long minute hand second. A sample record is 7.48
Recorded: 9.10
